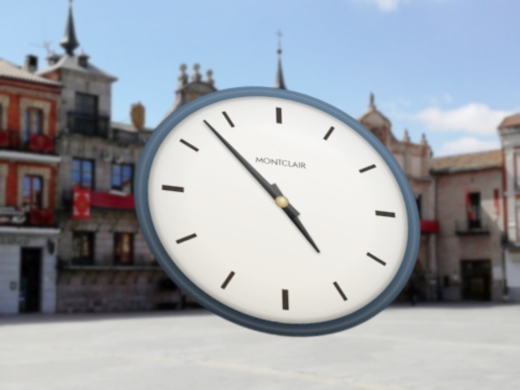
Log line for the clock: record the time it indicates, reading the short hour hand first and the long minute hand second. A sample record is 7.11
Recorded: 4.53
